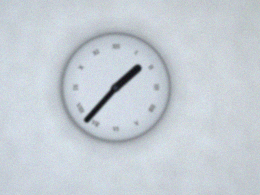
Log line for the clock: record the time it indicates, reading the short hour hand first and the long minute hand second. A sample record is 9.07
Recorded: 1.37
